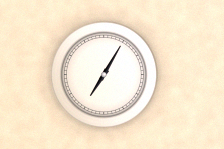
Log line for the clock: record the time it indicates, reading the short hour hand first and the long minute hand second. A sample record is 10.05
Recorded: 7.05
